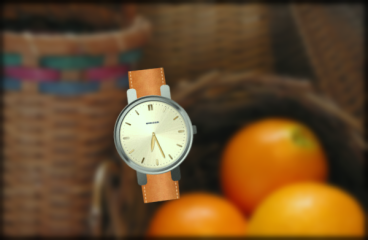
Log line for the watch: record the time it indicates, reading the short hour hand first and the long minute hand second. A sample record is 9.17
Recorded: 6.27
